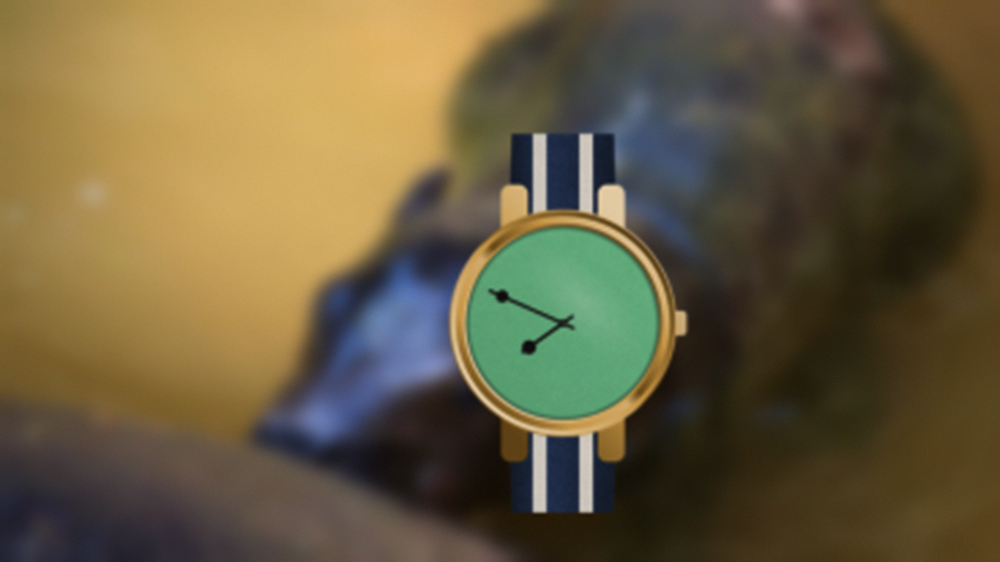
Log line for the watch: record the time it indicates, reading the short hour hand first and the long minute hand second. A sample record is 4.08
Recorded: 7.49
